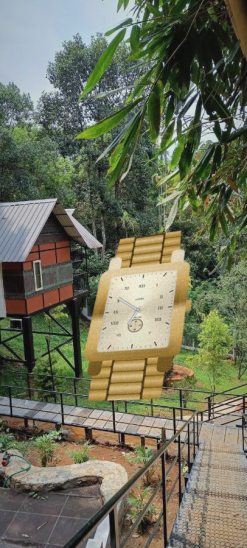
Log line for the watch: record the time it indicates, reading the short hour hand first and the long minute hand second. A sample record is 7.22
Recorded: 6.51
